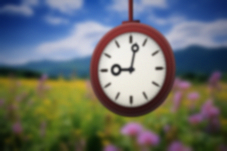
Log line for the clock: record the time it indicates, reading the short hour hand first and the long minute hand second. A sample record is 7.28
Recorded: 9.02
